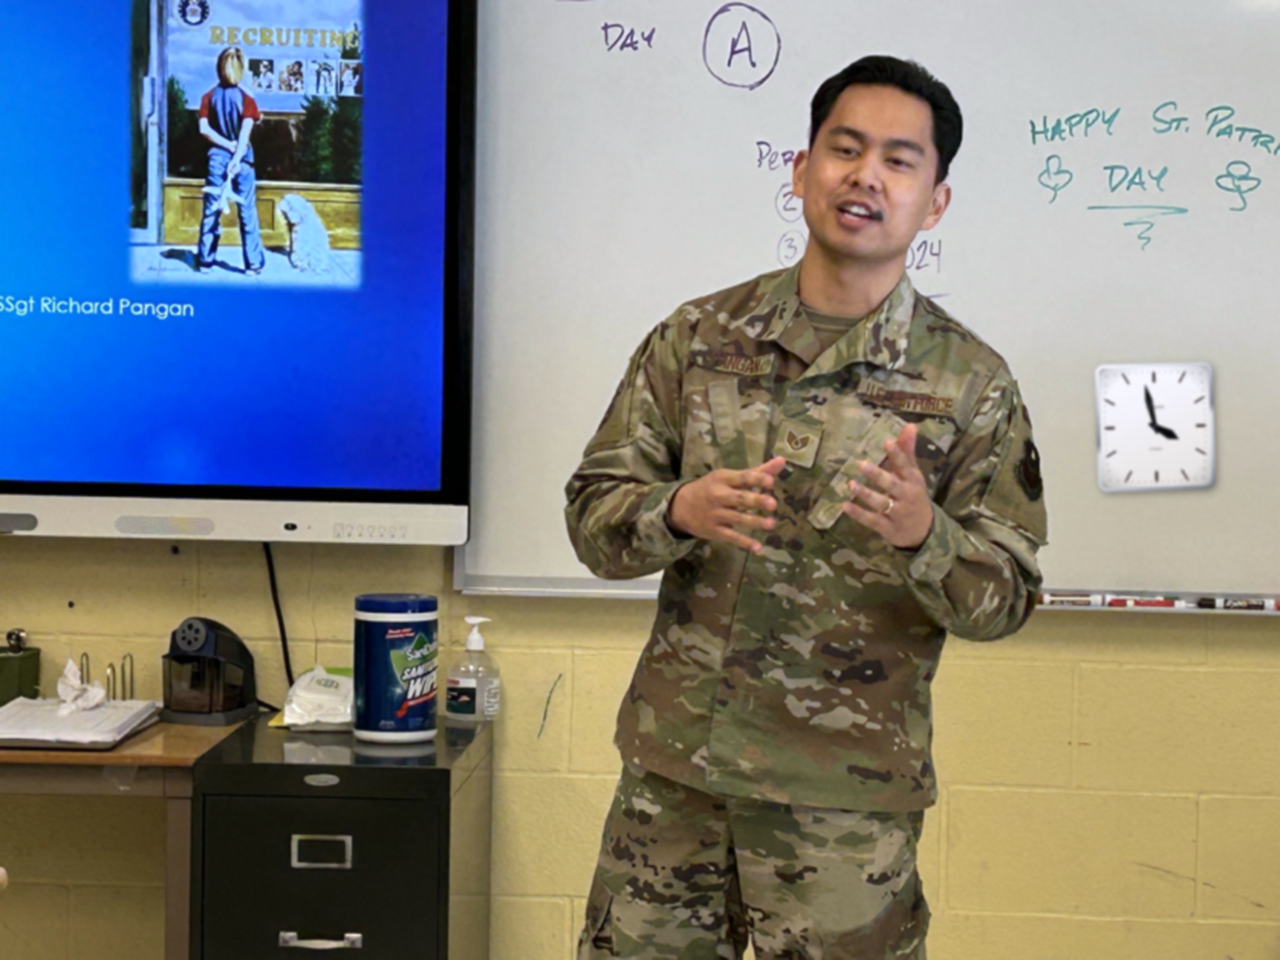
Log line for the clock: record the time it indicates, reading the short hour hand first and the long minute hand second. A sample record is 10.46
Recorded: 3.58
